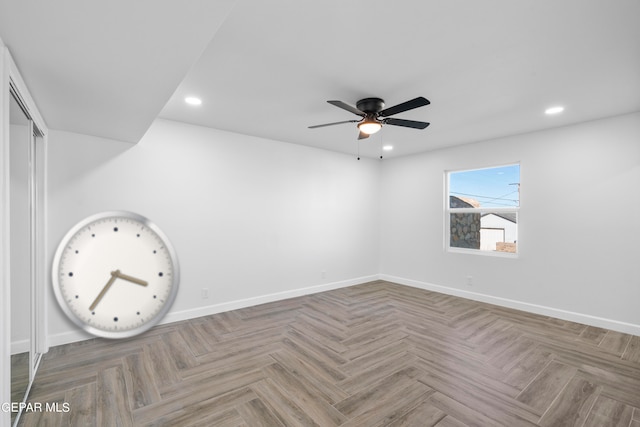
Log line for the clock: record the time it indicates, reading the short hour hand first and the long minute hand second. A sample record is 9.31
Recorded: 3.36
